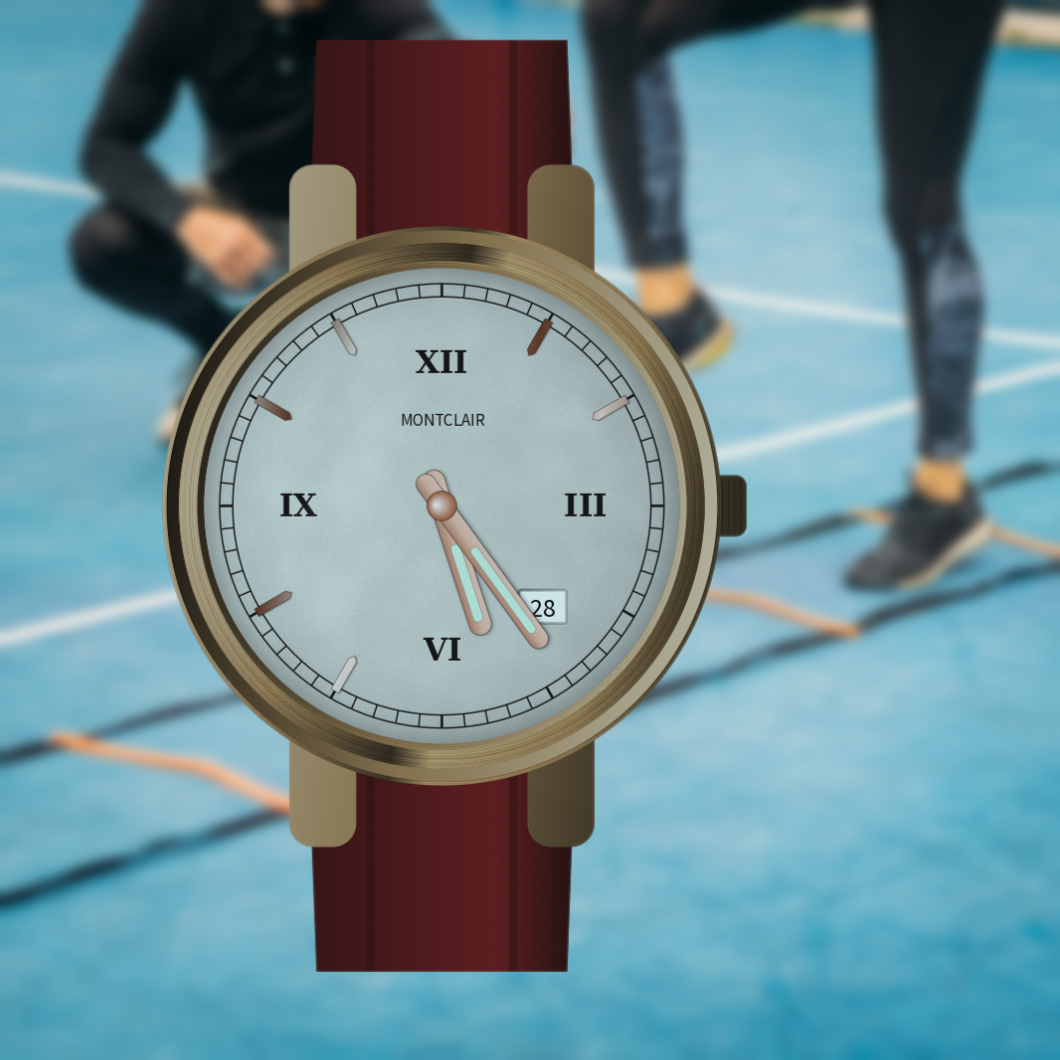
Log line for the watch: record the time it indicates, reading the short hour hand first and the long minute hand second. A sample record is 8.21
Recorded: 5.24
